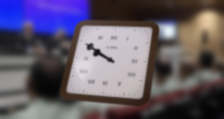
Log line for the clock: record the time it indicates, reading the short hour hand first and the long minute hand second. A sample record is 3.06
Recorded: 9.50
